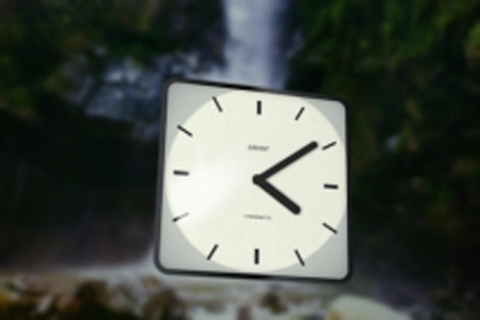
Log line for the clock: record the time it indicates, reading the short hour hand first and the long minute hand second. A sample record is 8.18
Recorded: 4.09
